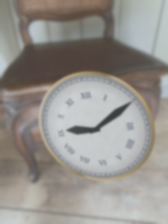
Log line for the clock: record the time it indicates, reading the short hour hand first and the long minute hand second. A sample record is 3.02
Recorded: 9.10
